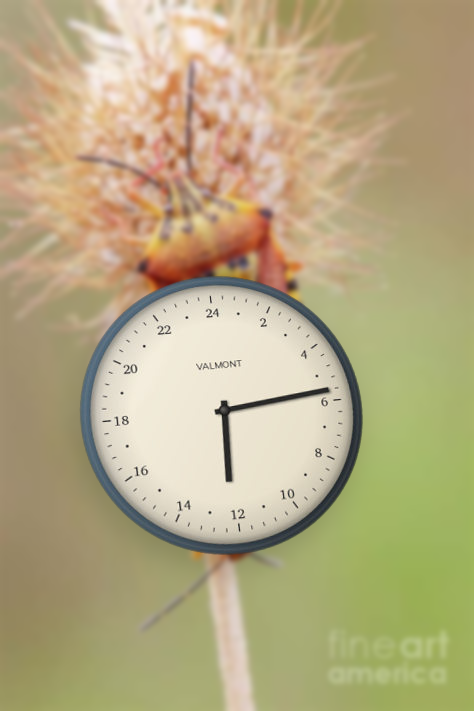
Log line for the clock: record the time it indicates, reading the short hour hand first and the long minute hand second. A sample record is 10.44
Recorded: 12.14
